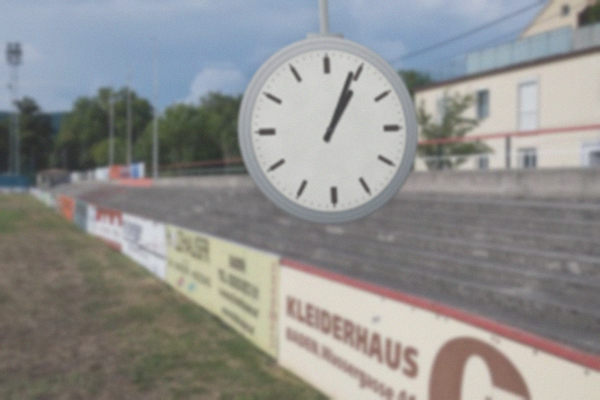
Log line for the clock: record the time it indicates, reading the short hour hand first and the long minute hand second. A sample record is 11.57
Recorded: 1.04
